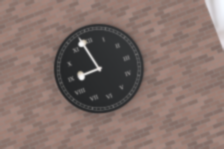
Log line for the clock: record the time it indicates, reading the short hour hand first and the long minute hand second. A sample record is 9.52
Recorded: 8.58
